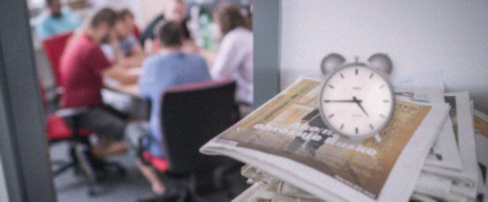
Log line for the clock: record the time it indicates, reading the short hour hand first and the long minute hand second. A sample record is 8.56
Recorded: 4.45
